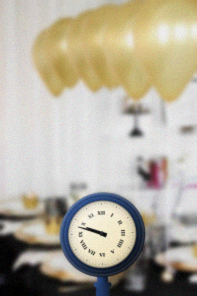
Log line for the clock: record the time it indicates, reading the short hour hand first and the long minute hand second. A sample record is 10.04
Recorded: 9.48
